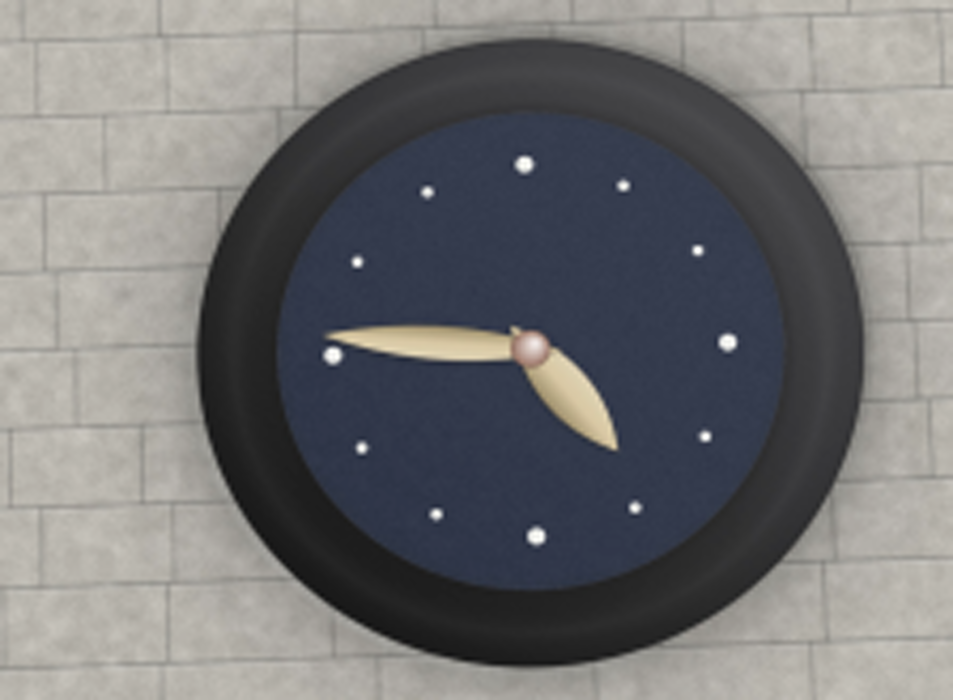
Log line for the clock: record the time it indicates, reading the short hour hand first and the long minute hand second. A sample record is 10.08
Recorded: 4.46
